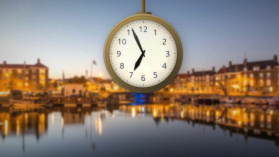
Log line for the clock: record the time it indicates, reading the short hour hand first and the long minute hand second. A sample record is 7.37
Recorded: 6.56
